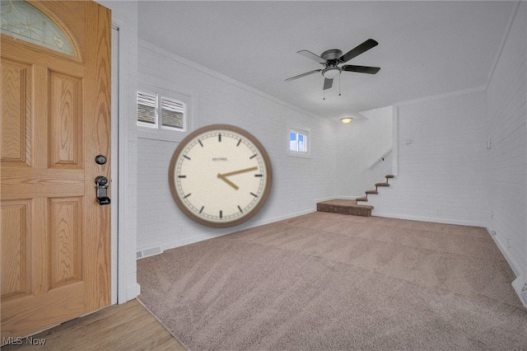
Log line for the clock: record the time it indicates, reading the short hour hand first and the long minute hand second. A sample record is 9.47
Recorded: 4.13
